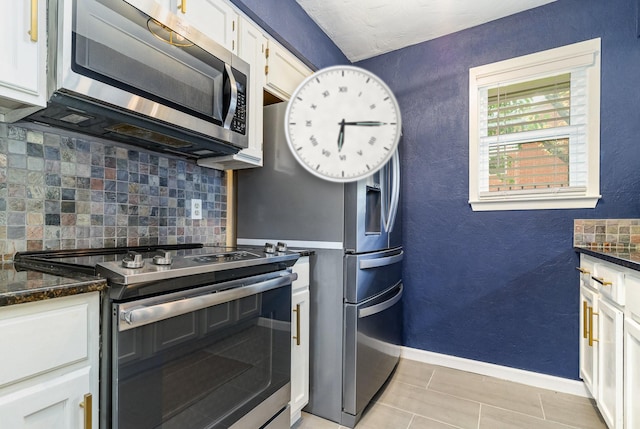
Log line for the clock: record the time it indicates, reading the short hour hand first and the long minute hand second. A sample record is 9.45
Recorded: 6.15
